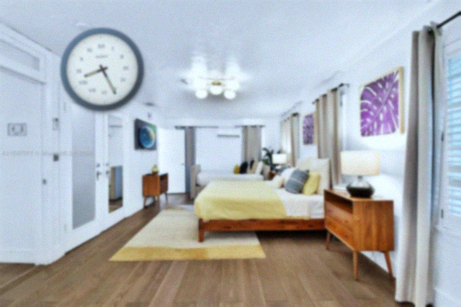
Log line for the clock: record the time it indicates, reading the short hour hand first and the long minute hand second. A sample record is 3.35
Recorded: 8.26
